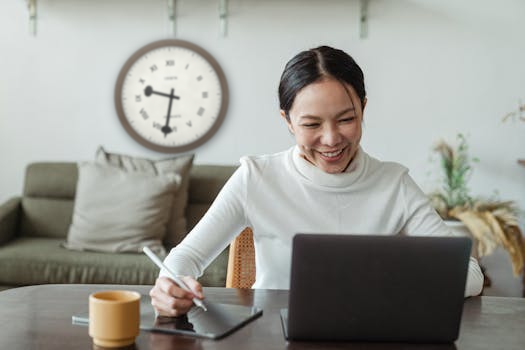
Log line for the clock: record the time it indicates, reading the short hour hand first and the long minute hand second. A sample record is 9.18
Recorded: 9.32
